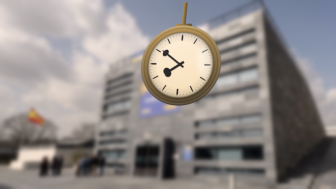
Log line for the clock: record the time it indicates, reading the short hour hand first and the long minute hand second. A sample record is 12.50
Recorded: 7.51
